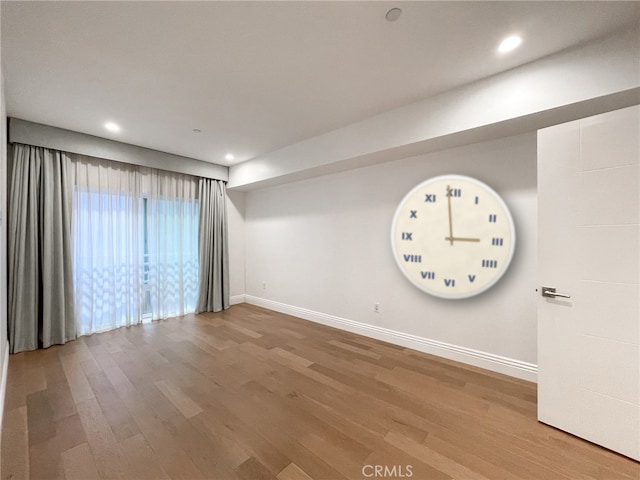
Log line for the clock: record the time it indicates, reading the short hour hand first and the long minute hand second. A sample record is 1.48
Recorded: 2.59
